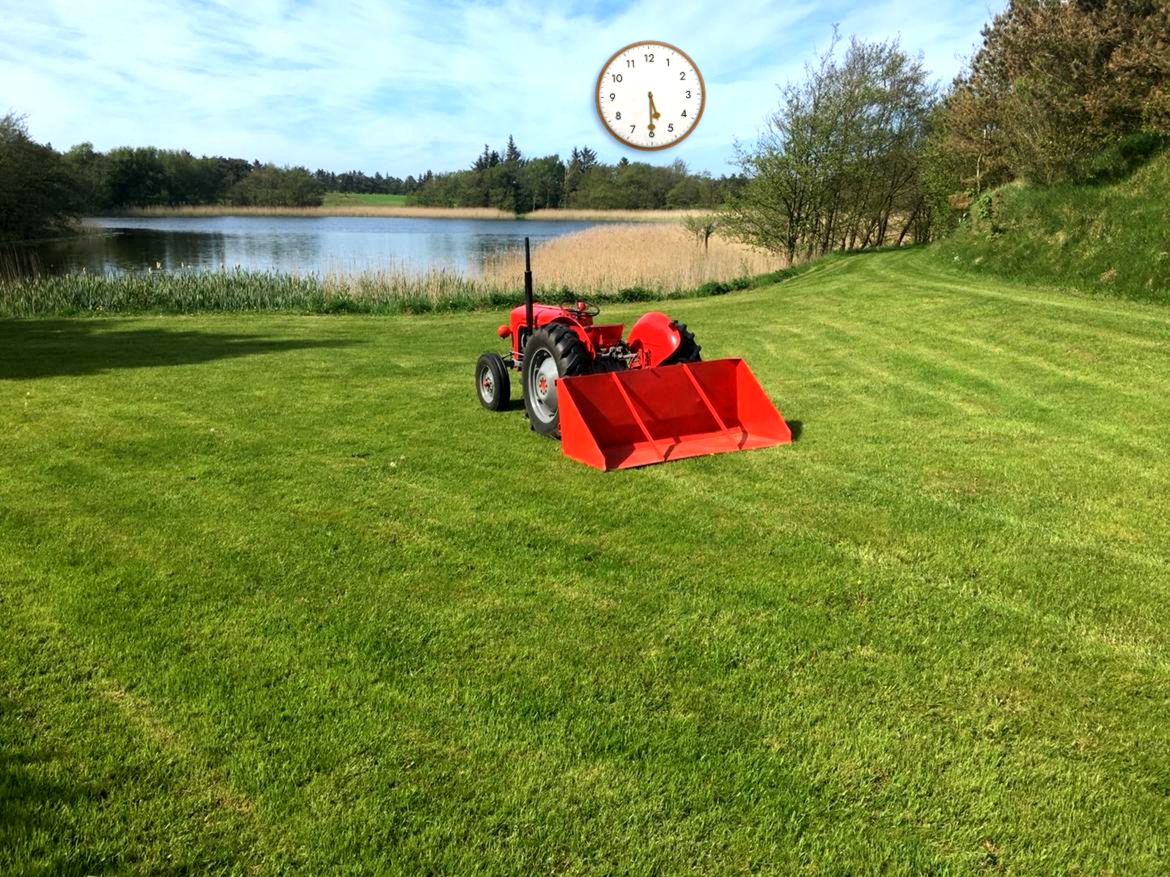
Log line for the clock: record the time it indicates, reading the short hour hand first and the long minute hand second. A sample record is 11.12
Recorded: 5.30
